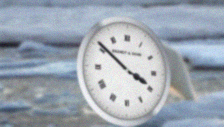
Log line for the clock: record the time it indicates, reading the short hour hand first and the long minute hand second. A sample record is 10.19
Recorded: 3.51
